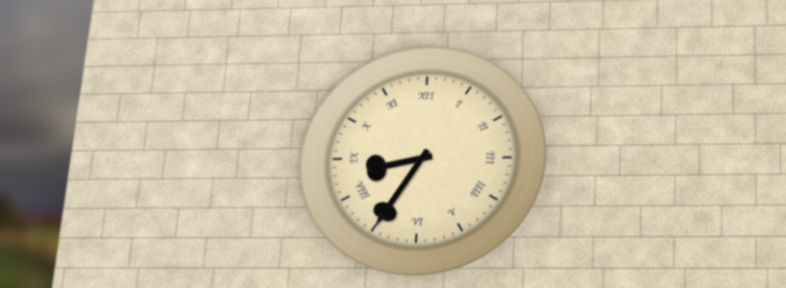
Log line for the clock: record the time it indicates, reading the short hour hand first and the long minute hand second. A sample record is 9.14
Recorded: 8.35
